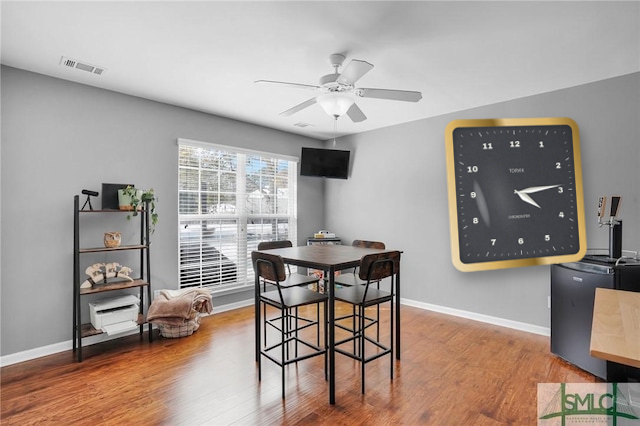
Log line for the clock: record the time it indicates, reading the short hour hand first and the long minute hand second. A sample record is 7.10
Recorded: 4.14
